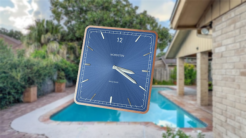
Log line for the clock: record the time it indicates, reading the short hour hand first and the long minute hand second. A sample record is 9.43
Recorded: 3.20
